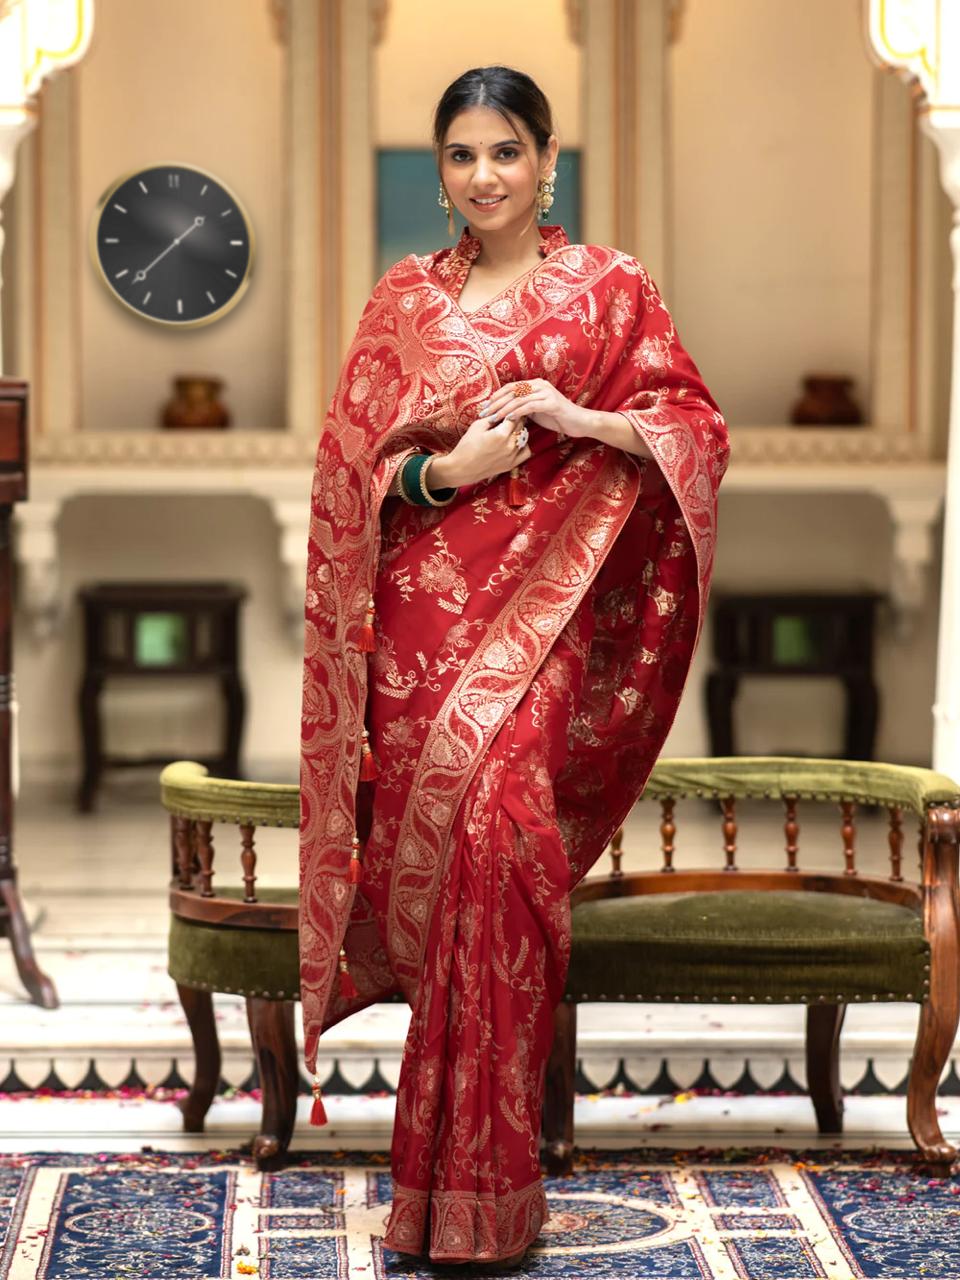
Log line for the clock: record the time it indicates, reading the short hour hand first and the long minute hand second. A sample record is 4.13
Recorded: 1.38
